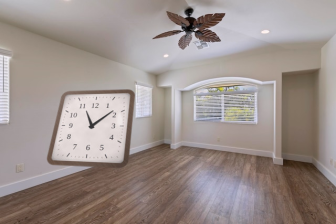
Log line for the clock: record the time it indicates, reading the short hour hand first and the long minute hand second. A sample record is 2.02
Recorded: 11.08
